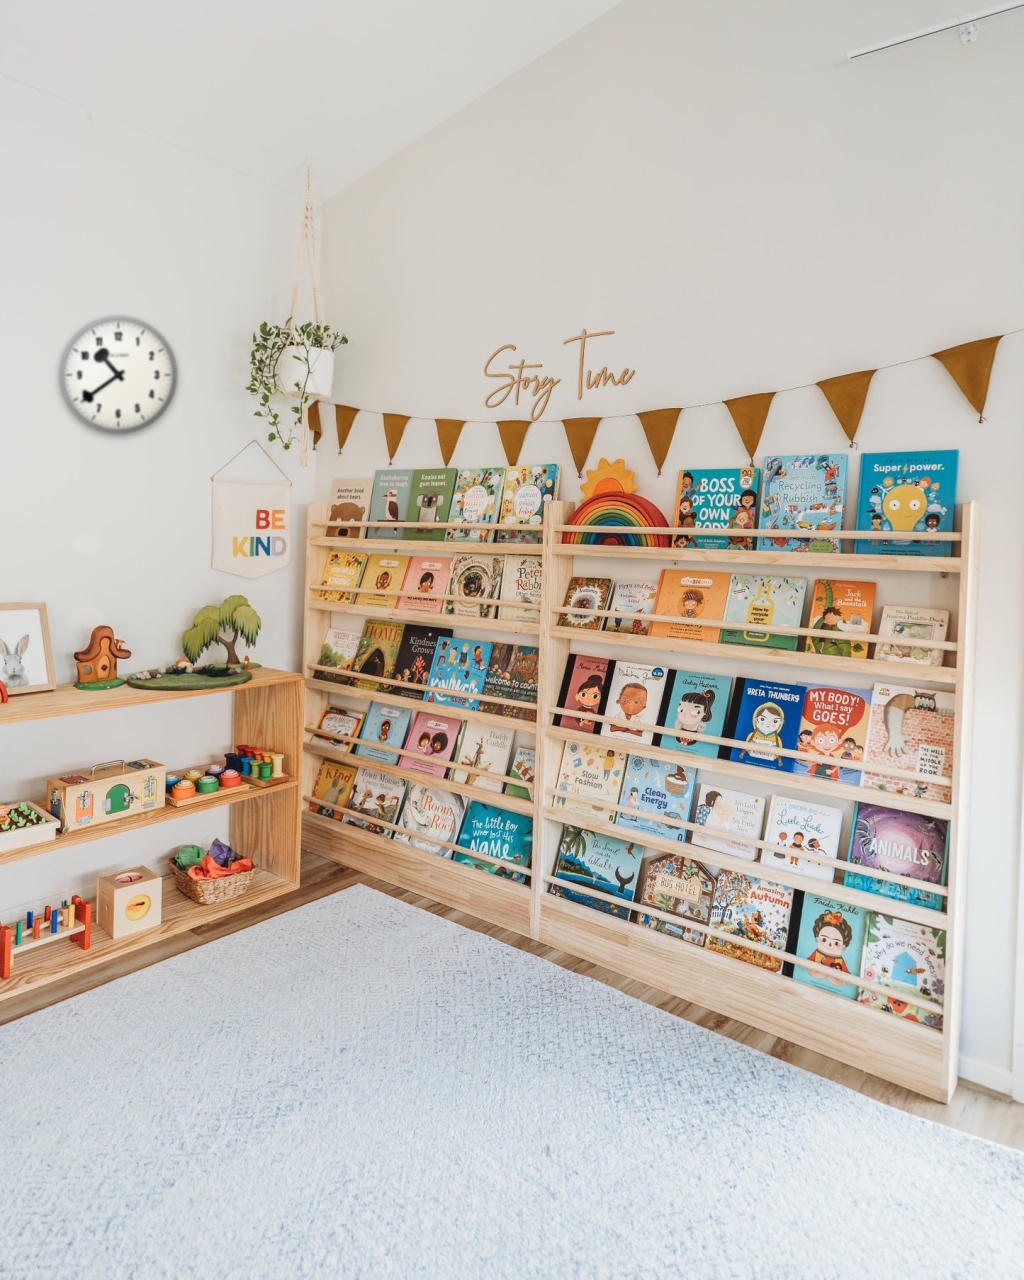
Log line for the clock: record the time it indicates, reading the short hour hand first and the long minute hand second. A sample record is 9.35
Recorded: 10.39
